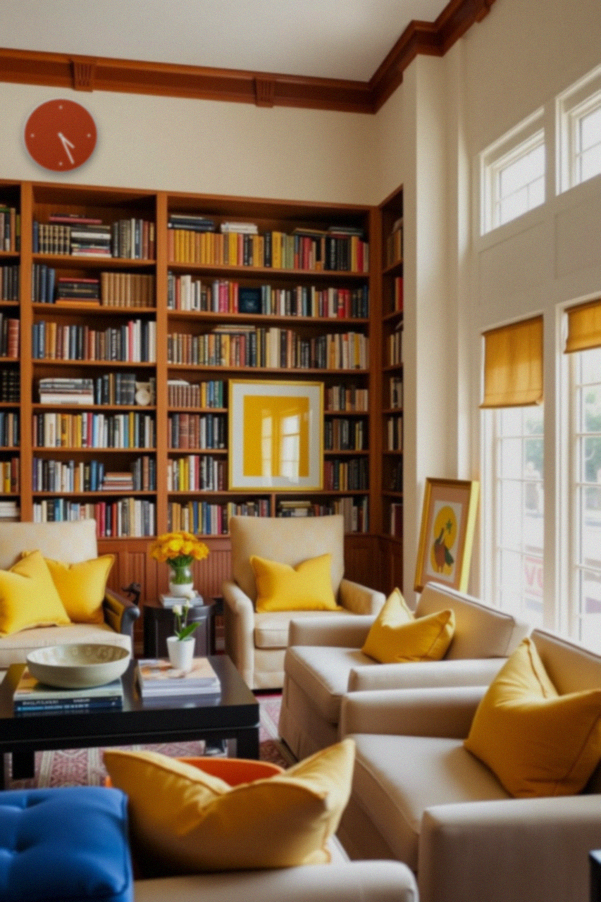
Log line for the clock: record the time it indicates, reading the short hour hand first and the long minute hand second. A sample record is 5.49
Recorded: 4.26
